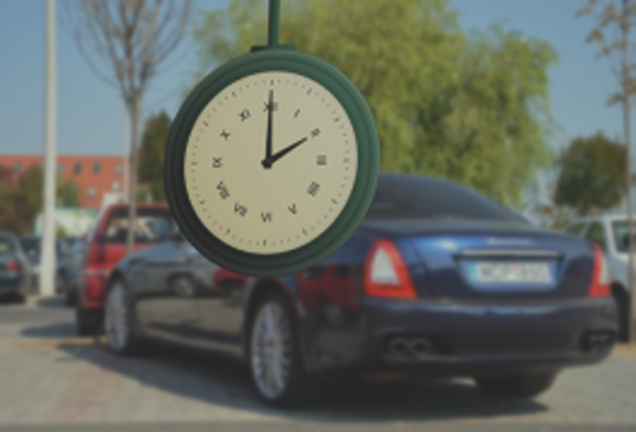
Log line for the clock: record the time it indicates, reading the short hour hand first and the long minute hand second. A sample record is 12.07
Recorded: 2.00
